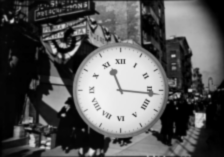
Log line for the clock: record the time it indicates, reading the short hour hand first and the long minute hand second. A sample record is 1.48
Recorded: 11.16
